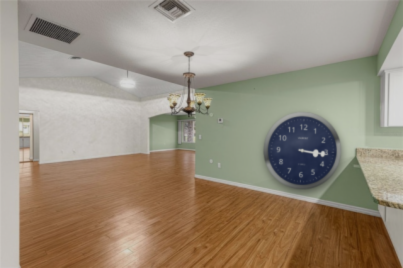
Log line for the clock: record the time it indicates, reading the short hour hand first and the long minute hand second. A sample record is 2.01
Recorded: 3.16
